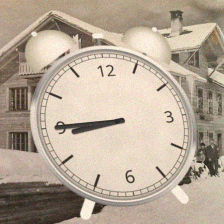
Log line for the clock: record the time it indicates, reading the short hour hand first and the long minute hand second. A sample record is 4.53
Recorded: 8.45
